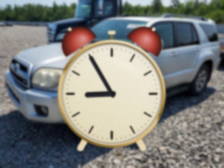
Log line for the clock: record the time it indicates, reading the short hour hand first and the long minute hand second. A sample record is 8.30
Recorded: 8.55
